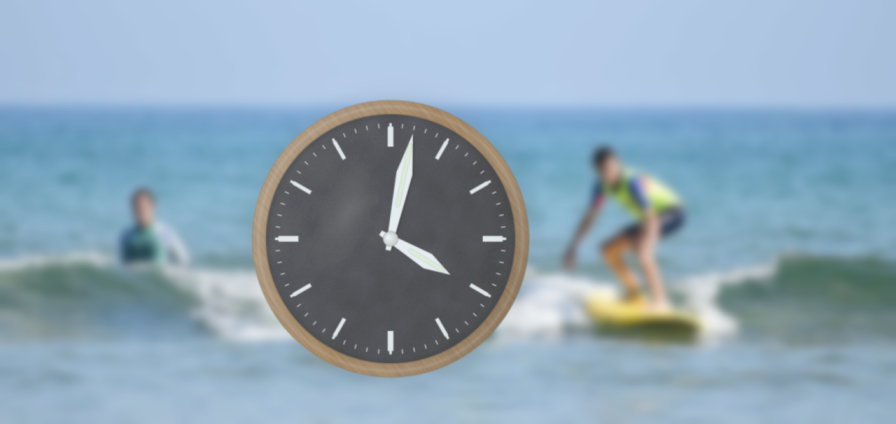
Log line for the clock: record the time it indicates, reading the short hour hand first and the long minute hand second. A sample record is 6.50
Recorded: 4.02
